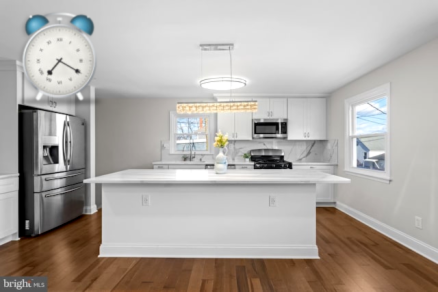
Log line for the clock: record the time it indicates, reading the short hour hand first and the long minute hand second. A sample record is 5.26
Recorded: 7.20
